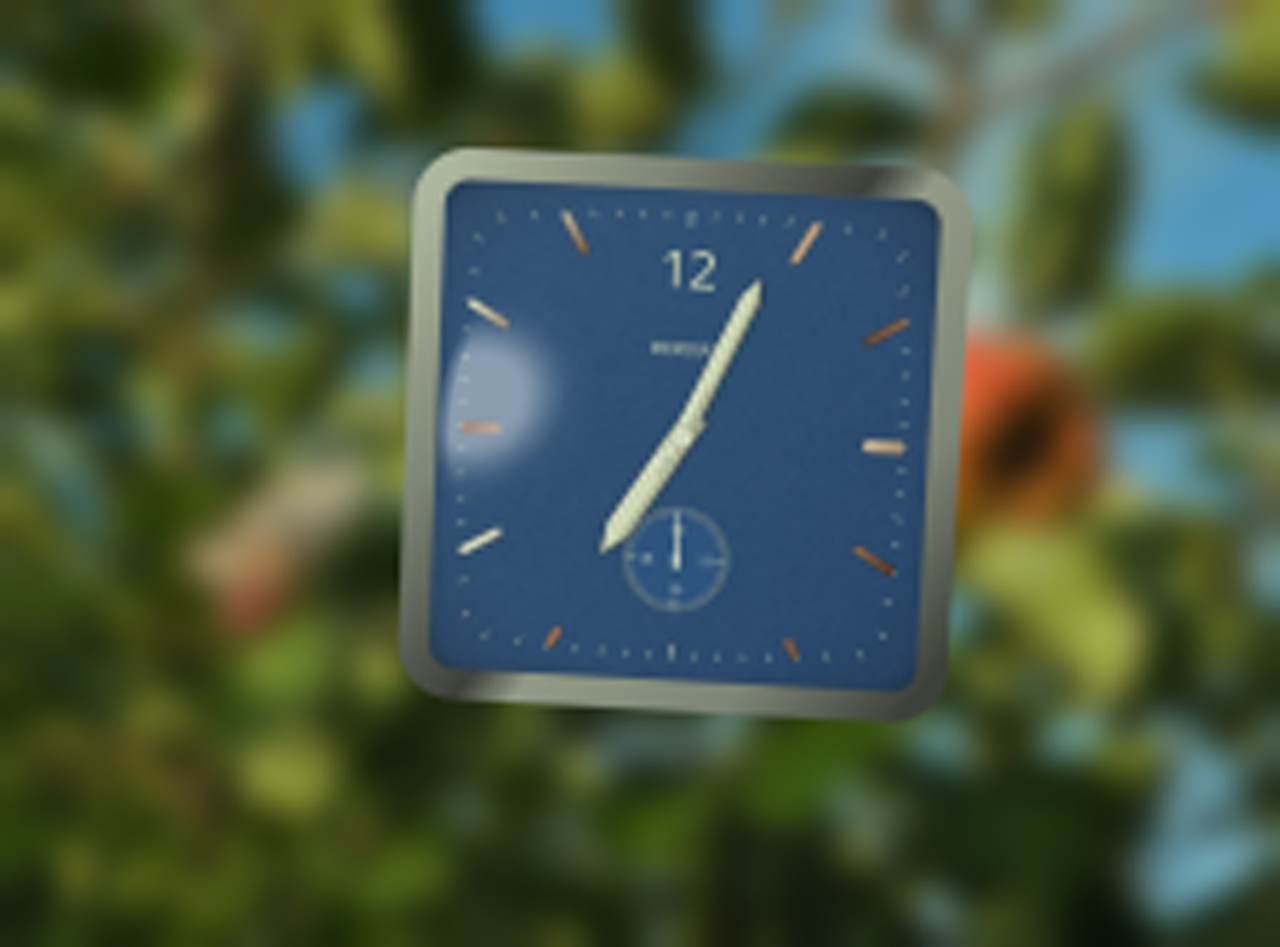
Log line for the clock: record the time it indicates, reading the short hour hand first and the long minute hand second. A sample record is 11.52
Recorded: 7.04
